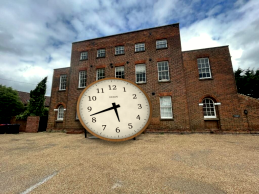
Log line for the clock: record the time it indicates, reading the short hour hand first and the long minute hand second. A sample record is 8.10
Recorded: 5.42
